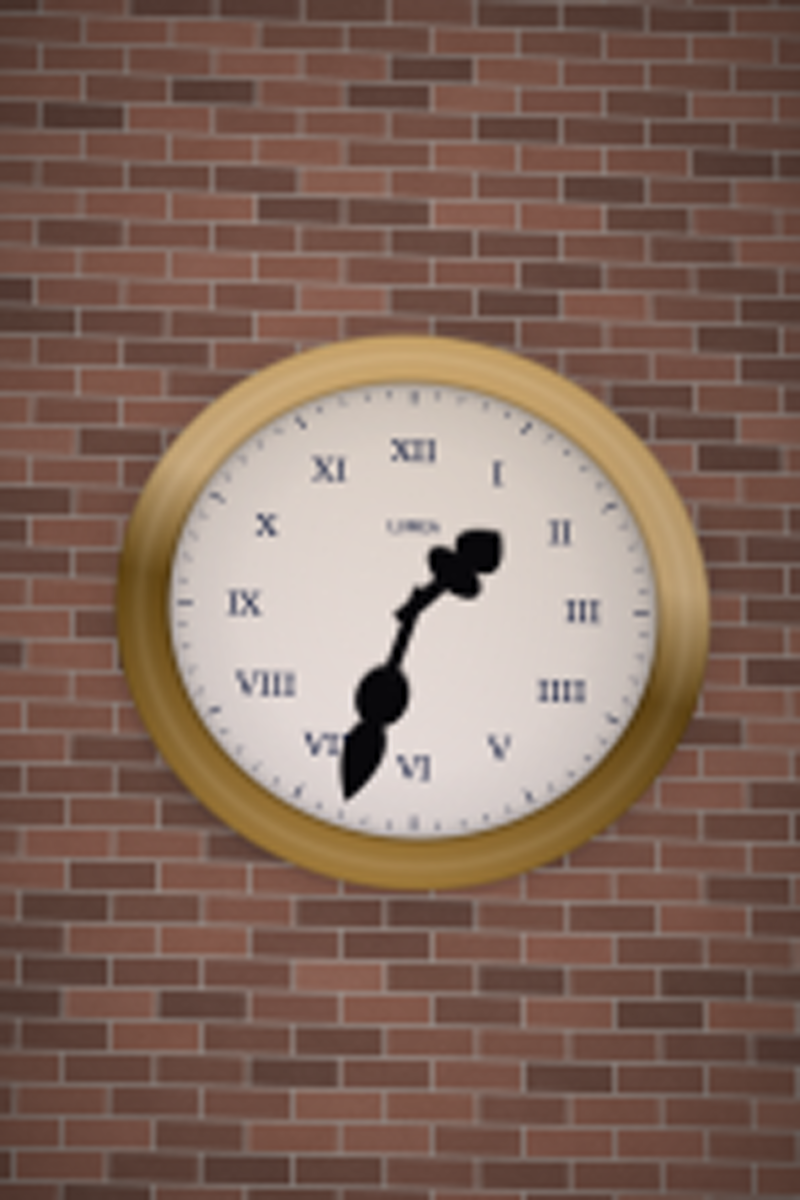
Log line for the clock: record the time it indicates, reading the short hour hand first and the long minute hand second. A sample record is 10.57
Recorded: 1.33
